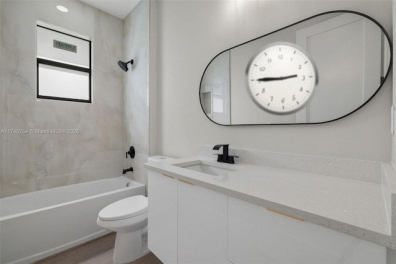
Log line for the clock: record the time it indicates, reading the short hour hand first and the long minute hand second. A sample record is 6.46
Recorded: 2.45
